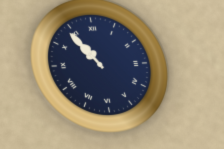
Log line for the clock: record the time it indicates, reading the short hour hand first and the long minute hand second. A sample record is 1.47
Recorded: 10.54
